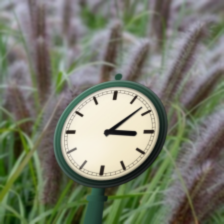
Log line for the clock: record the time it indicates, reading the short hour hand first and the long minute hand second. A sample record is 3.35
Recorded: 3.08
